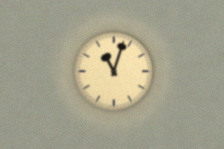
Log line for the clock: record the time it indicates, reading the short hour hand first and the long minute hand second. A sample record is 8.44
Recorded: 11.03
